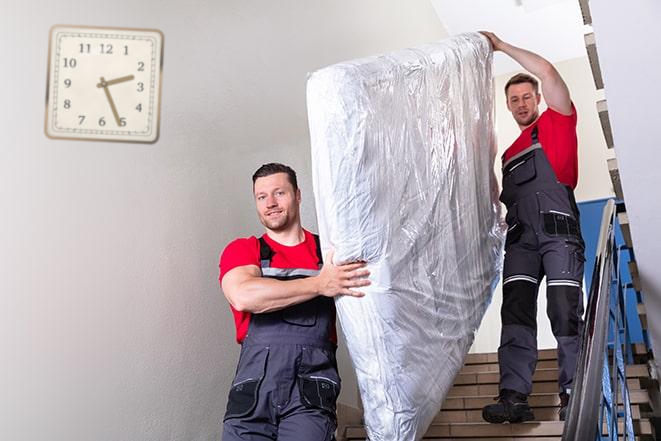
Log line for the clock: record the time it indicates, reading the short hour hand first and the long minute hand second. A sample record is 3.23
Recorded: 2.26
